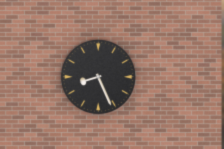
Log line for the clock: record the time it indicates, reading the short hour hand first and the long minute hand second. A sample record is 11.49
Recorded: 8.26
